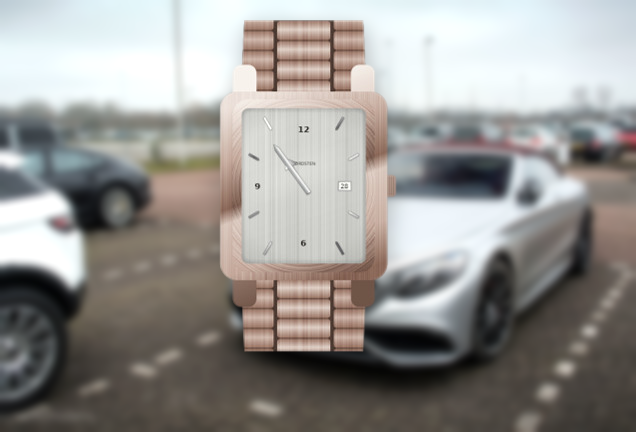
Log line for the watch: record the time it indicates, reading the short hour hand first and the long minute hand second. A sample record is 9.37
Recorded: 10.54
